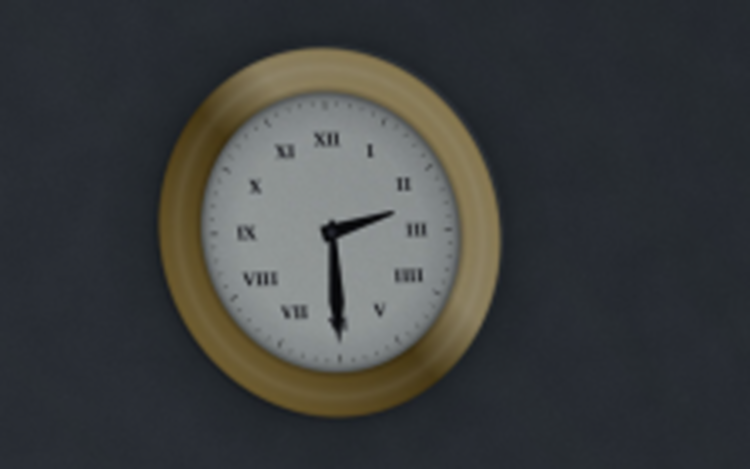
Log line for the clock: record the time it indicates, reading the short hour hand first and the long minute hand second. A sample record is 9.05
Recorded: 2.30
